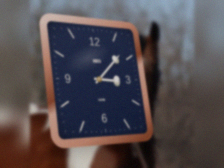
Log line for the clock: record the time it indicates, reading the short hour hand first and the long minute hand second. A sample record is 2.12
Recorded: 3.08
